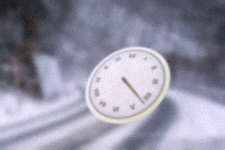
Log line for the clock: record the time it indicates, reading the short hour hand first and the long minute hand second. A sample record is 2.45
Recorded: 4.22
